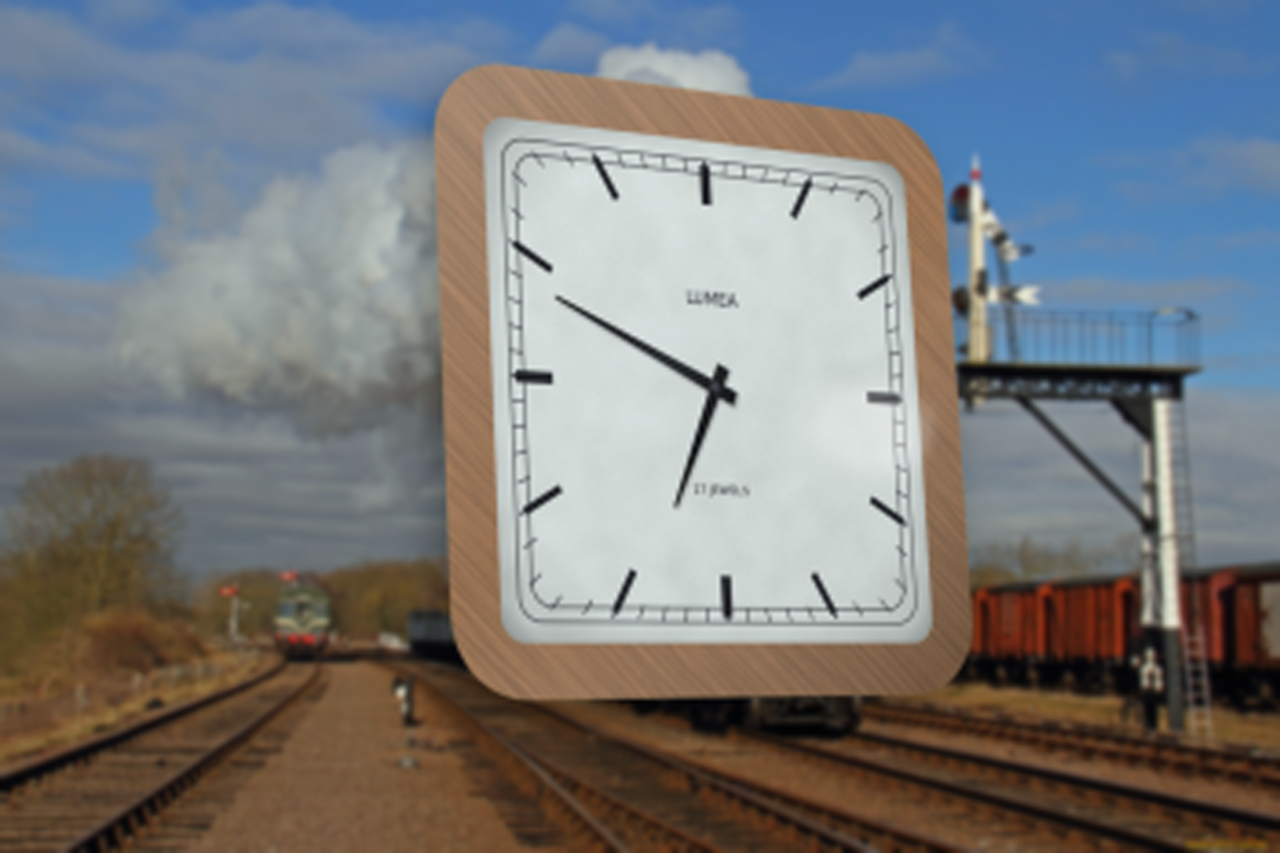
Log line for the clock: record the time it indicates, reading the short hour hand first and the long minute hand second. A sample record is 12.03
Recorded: 6.49
